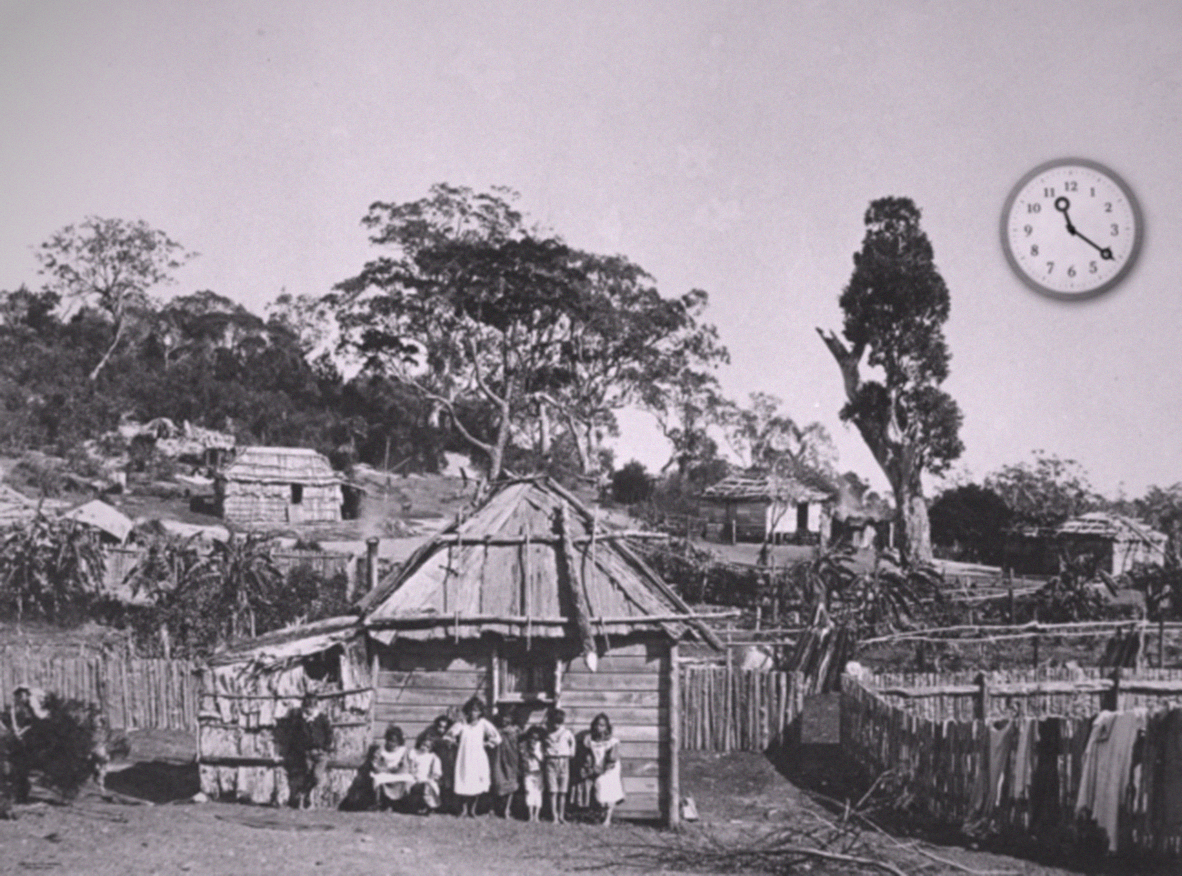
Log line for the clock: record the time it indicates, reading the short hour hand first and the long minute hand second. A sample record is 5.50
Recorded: 11.21
